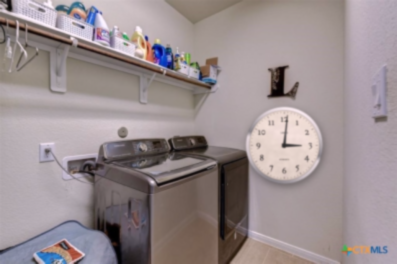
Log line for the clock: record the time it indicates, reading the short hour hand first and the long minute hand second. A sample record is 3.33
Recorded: 3.01
